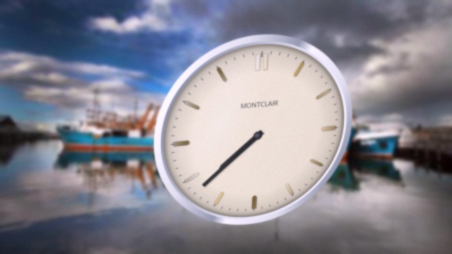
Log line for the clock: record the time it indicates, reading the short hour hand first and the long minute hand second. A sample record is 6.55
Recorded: 7.38
